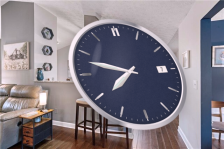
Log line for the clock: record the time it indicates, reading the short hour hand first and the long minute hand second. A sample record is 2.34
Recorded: 7.48
